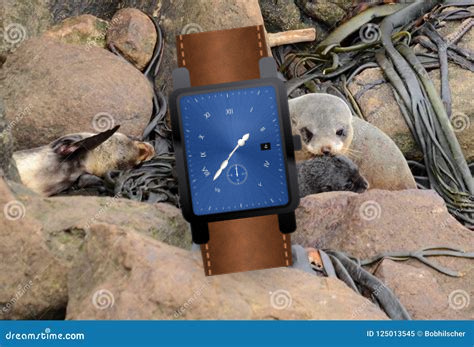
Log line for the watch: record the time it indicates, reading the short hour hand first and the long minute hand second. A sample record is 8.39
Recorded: 1.37
